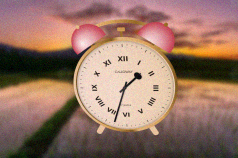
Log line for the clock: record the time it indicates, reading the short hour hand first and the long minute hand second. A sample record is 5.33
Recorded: 1.33
